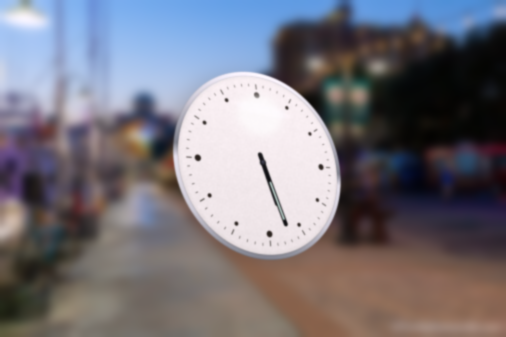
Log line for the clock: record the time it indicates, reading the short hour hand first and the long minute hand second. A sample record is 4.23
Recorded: 5.27
